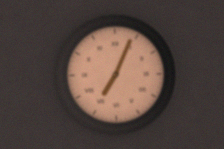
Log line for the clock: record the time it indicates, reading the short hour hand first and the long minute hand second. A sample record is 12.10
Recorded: 7.04
